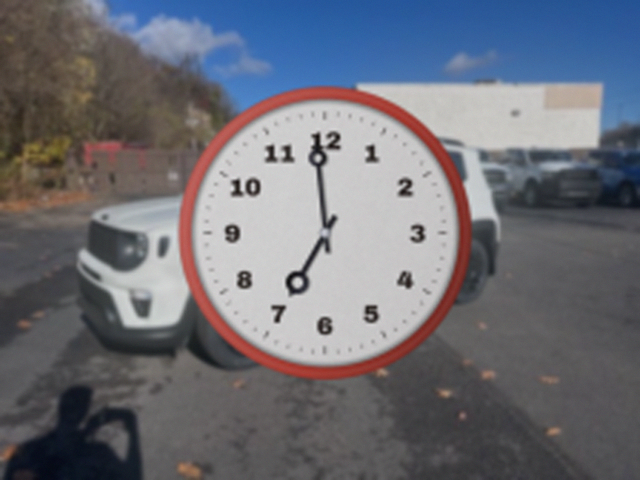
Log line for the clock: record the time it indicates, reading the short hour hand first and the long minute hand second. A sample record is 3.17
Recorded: 6.59
